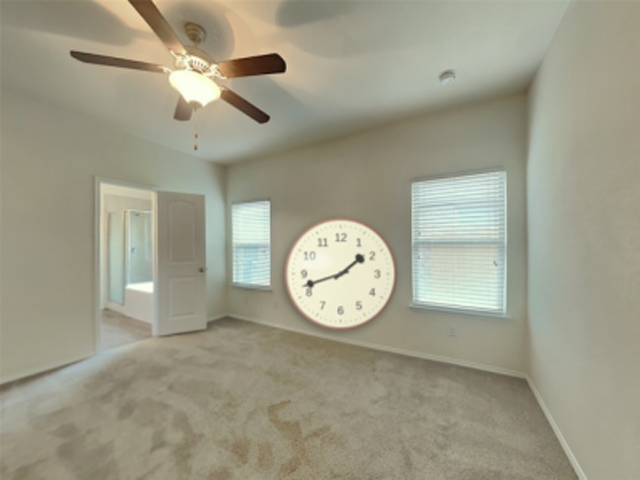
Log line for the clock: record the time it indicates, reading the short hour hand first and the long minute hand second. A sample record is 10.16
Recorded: 1.42
